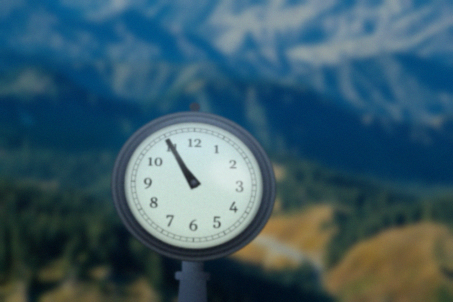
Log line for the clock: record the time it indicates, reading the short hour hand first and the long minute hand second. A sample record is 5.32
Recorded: 10.55
